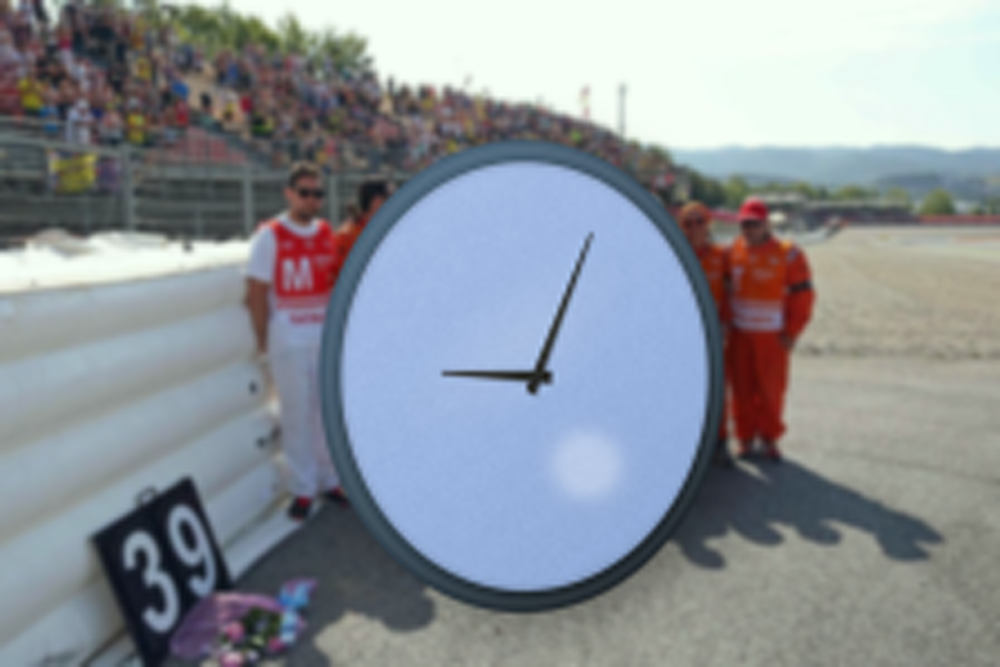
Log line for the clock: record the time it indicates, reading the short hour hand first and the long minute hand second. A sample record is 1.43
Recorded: 9.04
